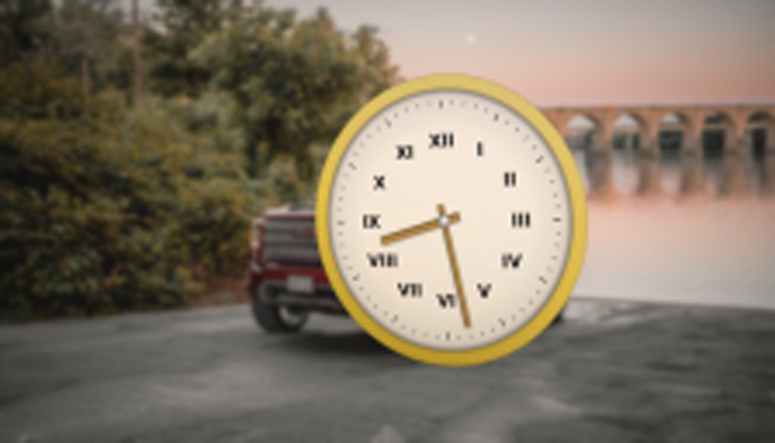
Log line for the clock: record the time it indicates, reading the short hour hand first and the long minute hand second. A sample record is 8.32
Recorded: 8.28
